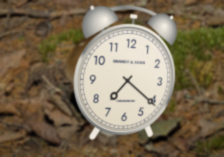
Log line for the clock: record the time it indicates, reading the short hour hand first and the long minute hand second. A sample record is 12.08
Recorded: 7.21
